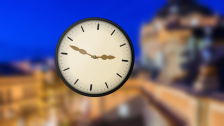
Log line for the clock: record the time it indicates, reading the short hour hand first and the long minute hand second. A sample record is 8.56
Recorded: 2.48
